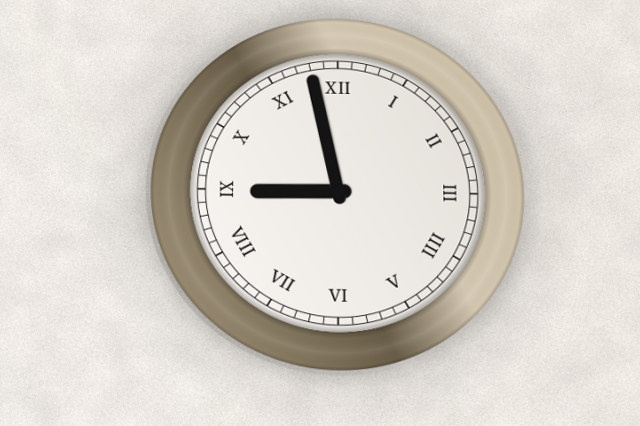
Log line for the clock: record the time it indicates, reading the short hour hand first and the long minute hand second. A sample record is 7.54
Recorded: 8.58
